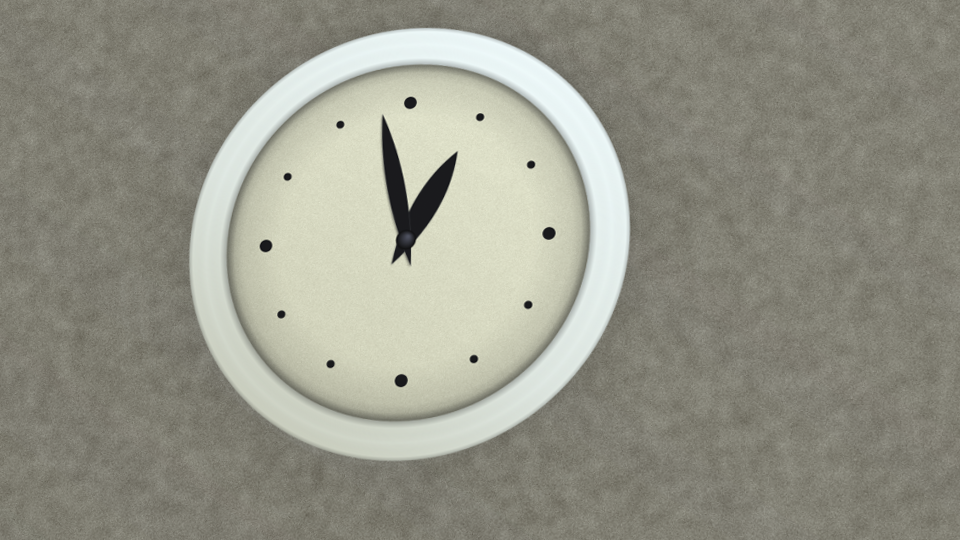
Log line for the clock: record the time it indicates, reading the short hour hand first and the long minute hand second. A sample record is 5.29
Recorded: 12.58
